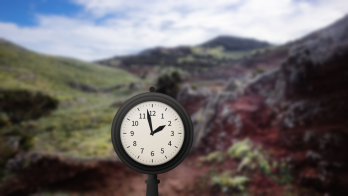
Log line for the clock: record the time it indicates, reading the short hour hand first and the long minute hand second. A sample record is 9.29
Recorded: 1.58
